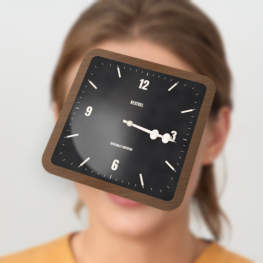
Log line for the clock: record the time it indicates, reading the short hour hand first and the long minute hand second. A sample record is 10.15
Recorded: 3.16
